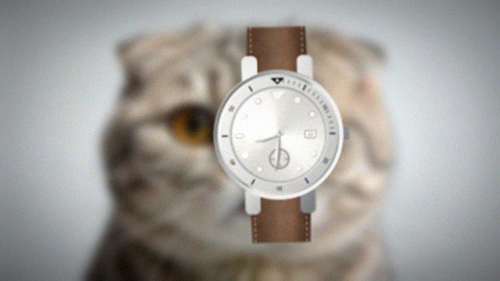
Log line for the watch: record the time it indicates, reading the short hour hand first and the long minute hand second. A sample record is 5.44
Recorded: 8.31
